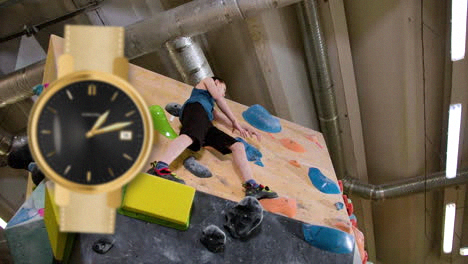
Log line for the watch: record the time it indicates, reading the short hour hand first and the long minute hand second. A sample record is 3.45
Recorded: 1.12
